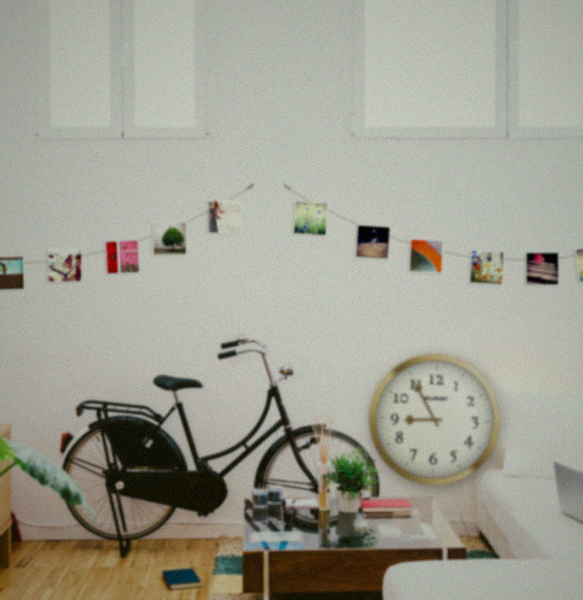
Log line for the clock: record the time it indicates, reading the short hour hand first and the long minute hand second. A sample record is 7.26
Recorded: 8.55
